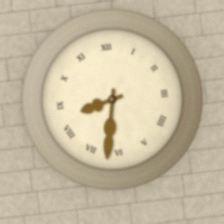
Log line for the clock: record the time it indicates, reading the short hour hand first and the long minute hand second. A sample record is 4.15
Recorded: 8.32
